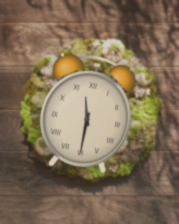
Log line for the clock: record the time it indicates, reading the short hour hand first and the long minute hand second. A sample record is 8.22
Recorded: 11.30
